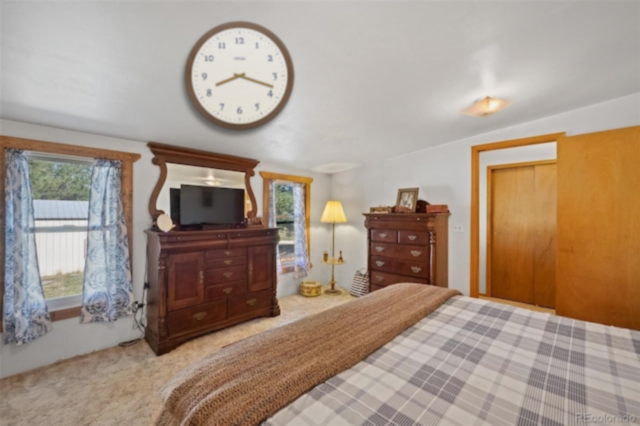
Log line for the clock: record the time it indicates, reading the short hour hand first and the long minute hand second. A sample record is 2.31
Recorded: 8.18
